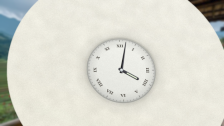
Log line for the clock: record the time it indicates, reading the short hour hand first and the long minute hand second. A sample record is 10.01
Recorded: 4.02
